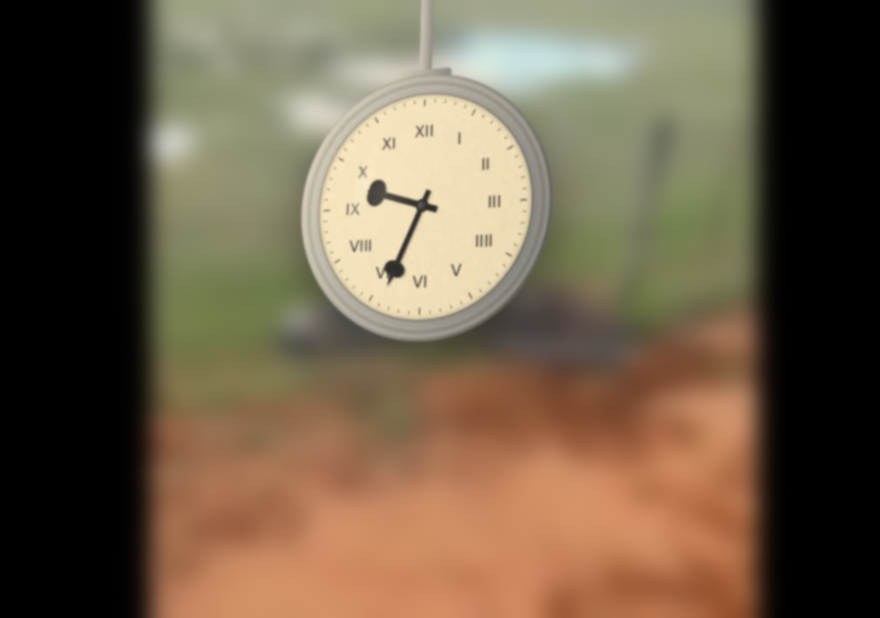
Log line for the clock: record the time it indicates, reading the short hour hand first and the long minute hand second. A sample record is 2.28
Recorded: 9.34
